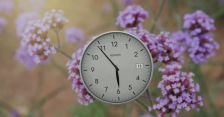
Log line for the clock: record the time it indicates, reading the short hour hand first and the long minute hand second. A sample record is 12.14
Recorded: 5.54
